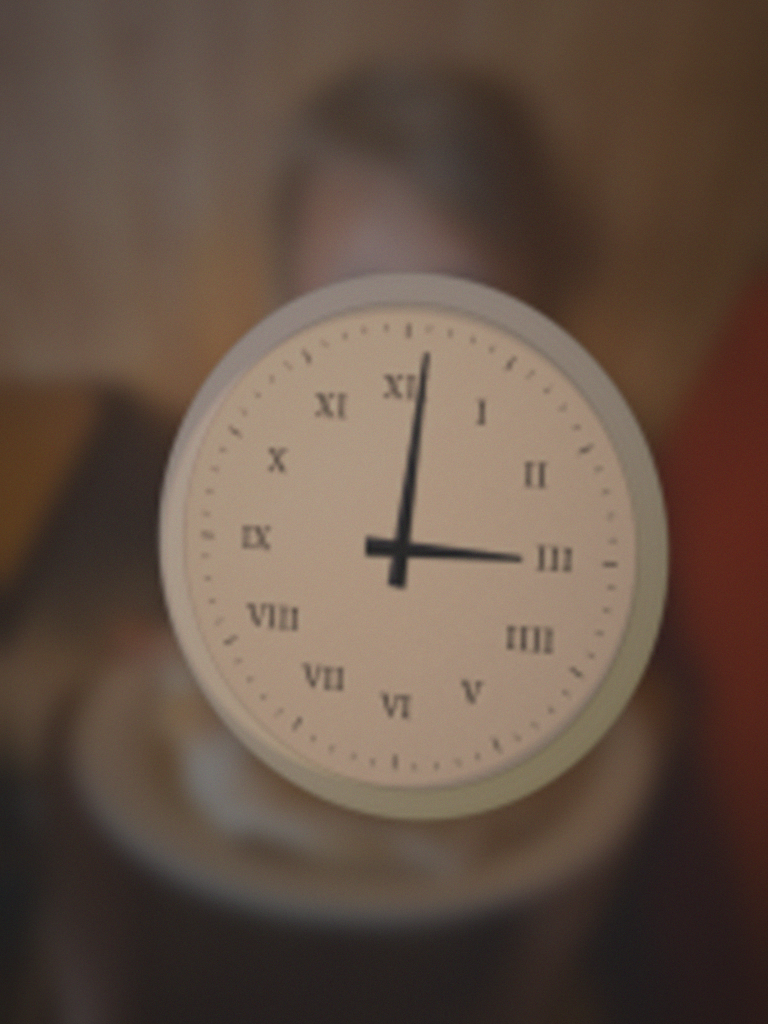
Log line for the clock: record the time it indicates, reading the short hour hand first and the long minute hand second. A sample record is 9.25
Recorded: 3.01
